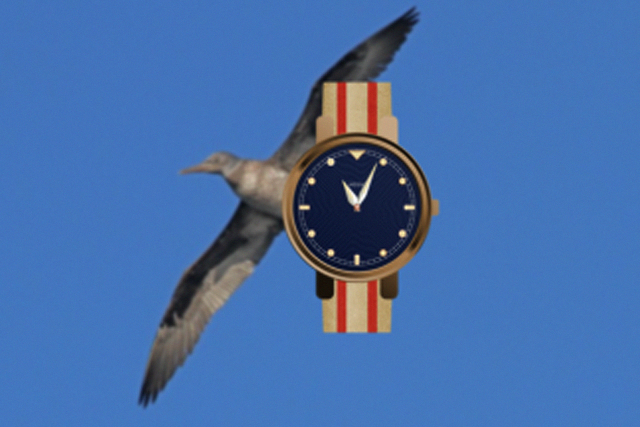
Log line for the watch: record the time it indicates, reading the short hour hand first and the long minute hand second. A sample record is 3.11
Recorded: 11.04
